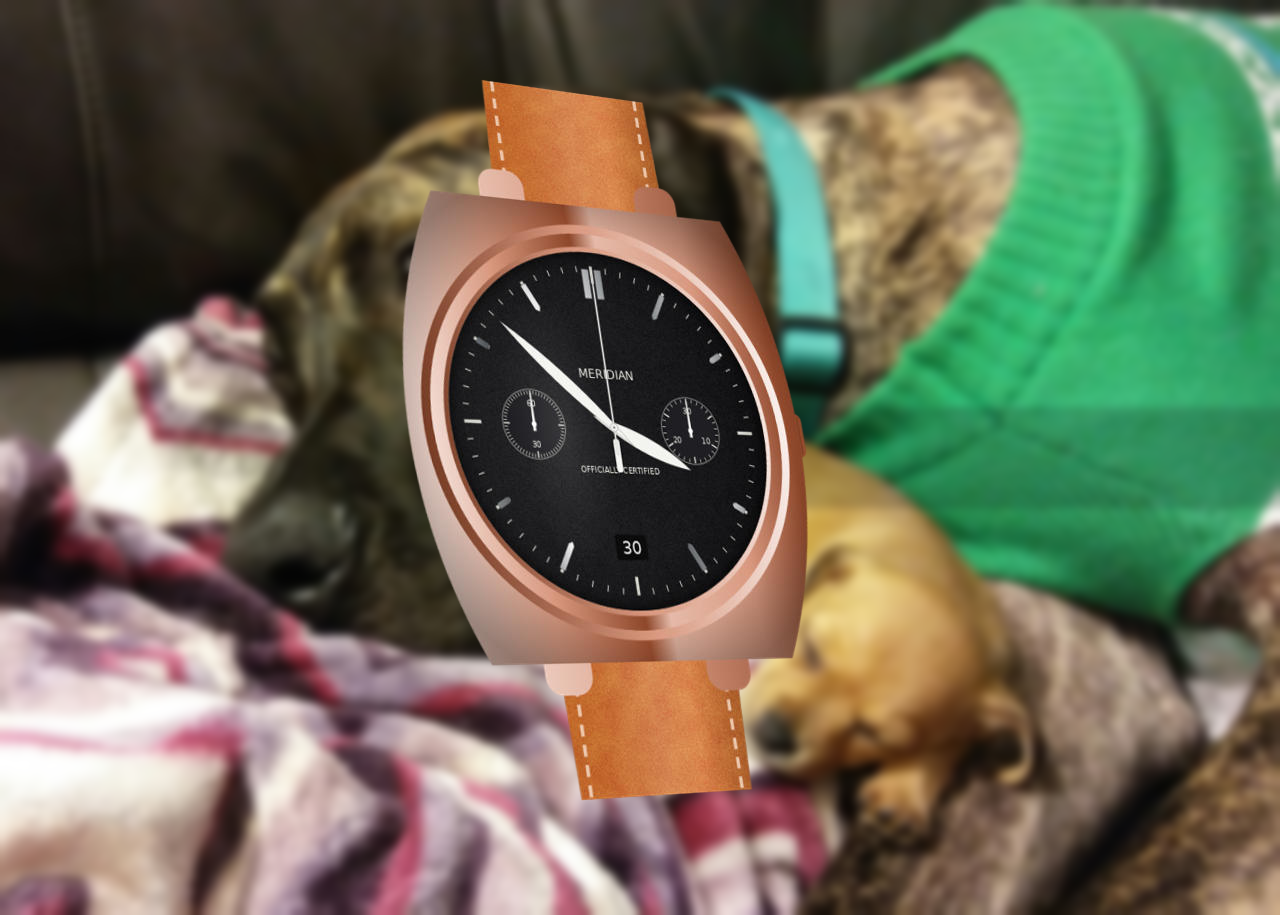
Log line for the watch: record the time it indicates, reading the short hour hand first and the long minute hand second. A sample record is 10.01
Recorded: 3.52
